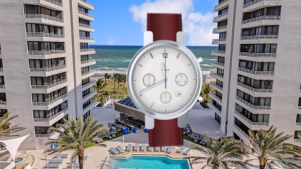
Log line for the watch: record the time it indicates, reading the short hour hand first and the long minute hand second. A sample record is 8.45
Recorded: 11.41
